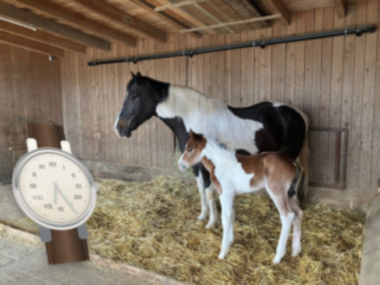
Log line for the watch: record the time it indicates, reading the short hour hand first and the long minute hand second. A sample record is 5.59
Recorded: 6.25
